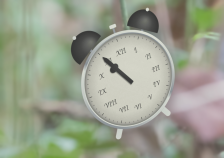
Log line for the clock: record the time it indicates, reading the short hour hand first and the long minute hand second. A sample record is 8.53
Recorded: 10.55
